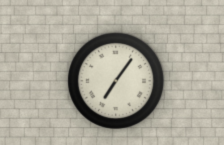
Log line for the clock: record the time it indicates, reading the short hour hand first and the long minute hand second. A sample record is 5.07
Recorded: 7.06
